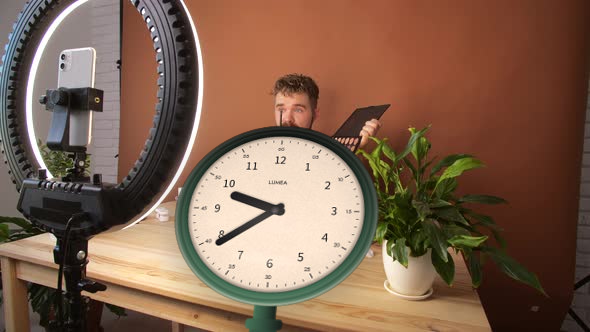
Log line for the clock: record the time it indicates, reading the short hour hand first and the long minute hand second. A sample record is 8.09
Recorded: 9.39
